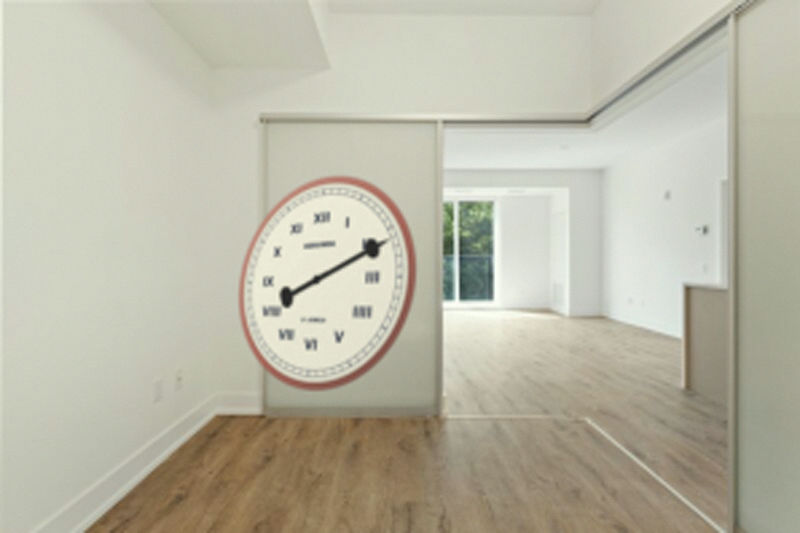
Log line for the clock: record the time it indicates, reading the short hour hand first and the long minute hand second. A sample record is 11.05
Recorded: 8.11
